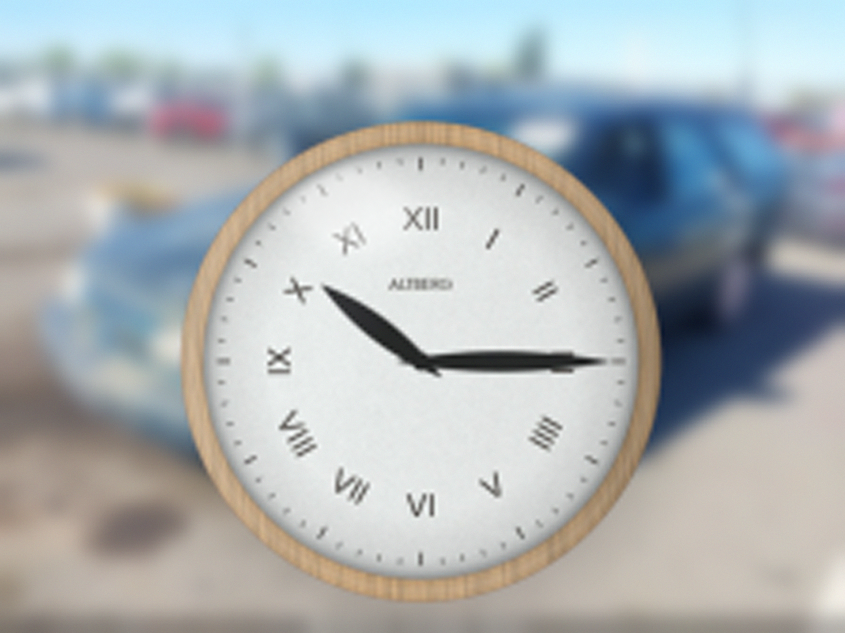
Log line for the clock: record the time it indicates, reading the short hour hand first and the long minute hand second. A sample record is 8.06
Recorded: 10.15
